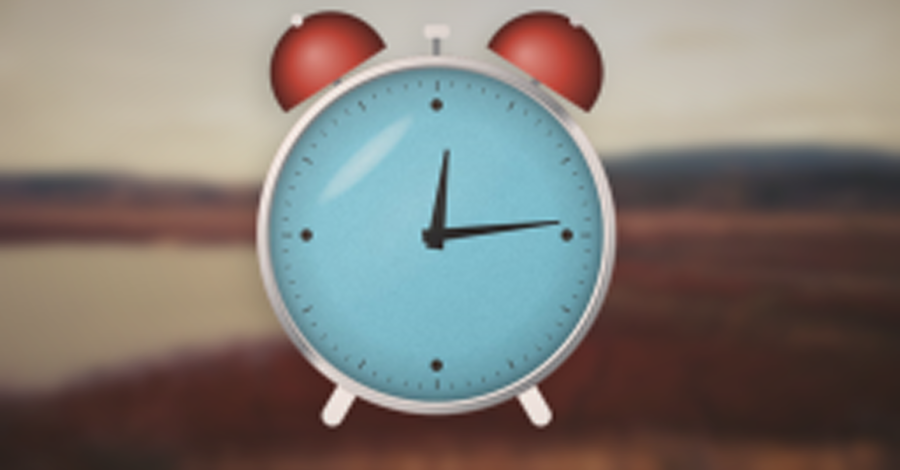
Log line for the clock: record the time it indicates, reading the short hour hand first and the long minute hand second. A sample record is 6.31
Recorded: 12.14
